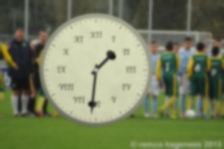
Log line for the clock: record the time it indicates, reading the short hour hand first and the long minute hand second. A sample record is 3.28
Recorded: 1.31
